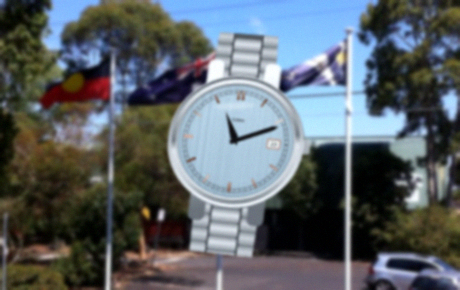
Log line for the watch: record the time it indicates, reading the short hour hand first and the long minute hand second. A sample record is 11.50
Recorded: 11.11
